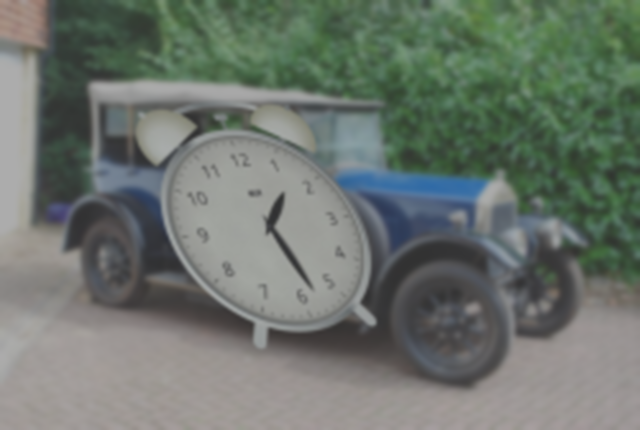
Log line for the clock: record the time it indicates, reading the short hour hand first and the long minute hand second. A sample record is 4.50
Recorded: 1.28
